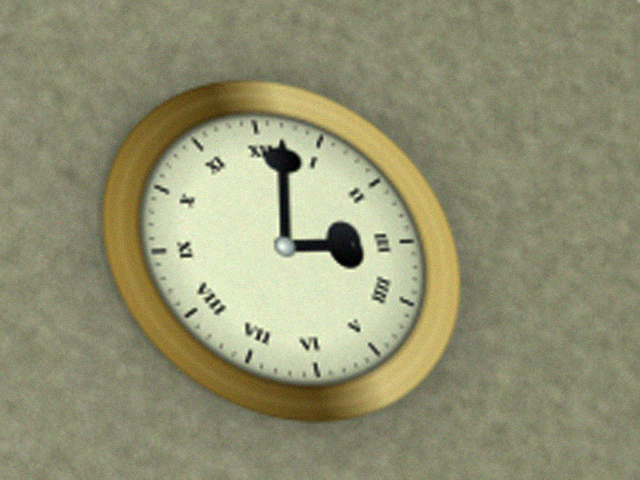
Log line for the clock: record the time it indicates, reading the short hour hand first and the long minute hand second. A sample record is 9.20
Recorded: 3.02
